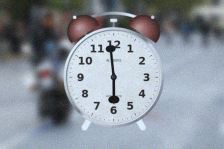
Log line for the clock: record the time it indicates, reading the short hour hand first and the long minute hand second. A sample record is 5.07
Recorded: 5.59
